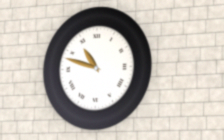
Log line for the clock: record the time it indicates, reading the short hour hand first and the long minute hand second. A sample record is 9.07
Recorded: 10.48
